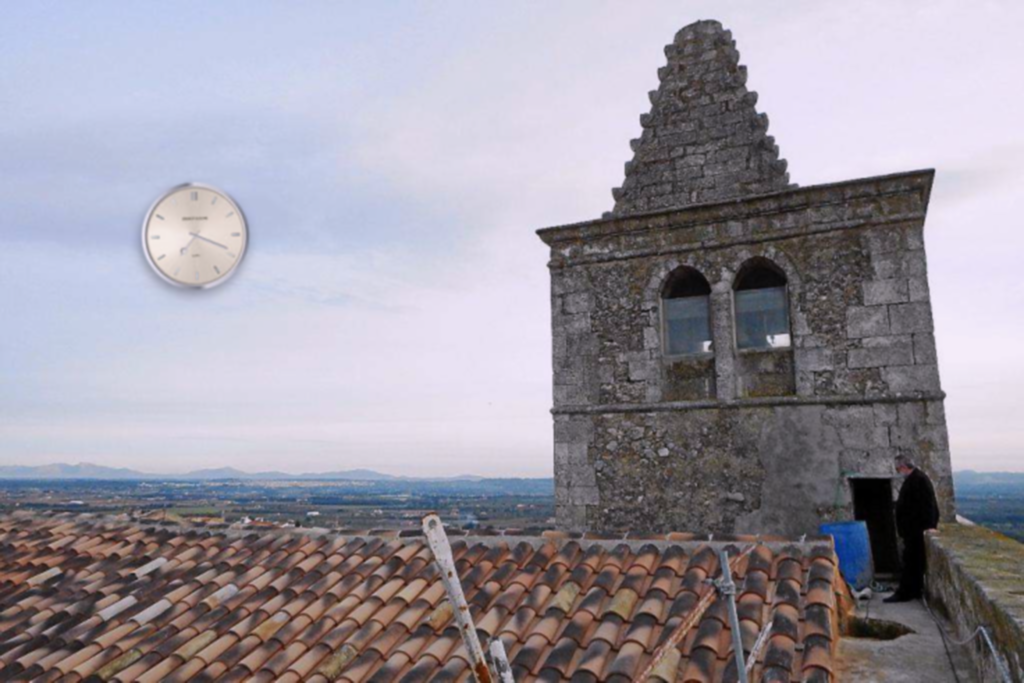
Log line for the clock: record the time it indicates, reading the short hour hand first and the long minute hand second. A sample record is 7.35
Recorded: 7.19
